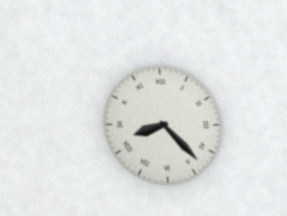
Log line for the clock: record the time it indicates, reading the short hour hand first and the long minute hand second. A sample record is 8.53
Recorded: 8.23
